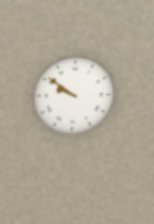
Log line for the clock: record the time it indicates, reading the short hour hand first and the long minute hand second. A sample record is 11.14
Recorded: 9.51
